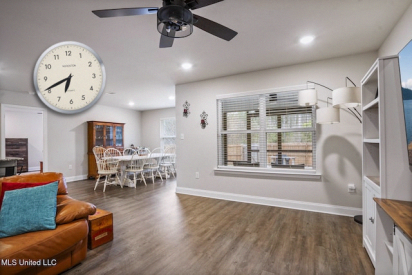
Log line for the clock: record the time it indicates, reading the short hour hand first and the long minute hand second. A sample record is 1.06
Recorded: 6.41
